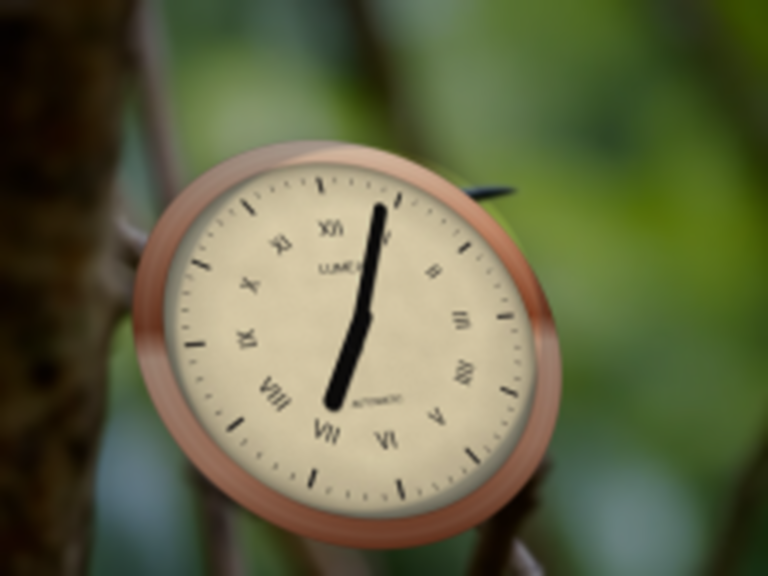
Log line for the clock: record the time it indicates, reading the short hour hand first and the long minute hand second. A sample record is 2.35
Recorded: 7.04
